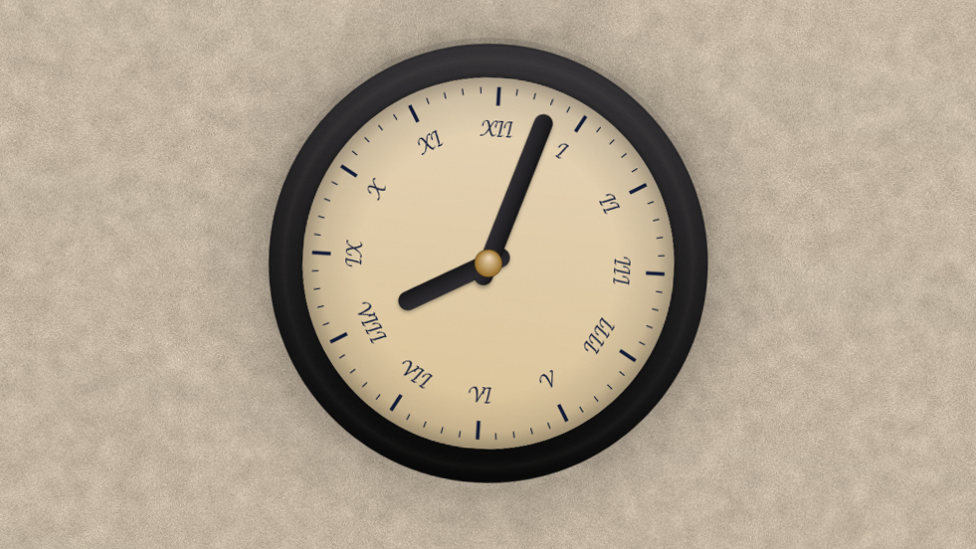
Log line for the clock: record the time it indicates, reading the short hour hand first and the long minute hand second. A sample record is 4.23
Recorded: 8.03
